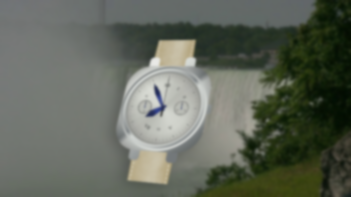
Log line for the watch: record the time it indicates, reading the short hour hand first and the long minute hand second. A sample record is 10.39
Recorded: 7.55
